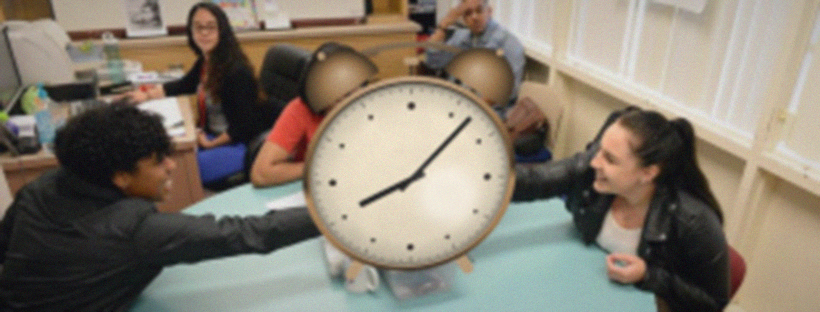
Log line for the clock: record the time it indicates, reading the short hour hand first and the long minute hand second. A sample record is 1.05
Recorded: 8.07
